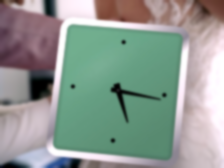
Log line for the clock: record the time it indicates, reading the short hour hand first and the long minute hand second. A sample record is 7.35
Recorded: 5.16
